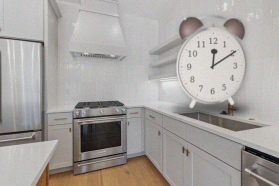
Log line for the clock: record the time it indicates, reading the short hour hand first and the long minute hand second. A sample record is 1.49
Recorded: 12.10
